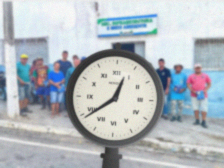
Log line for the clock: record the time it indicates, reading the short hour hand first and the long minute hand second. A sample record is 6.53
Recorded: 12.39
